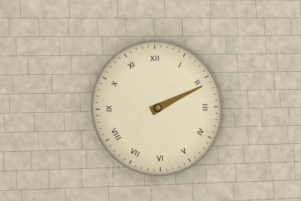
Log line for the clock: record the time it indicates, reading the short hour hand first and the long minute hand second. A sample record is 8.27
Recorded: 2.11
